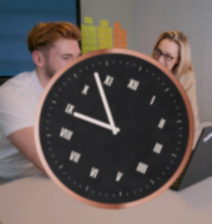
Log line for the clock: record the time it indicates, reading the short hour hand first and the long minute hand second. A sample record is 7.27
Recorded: 8.53
